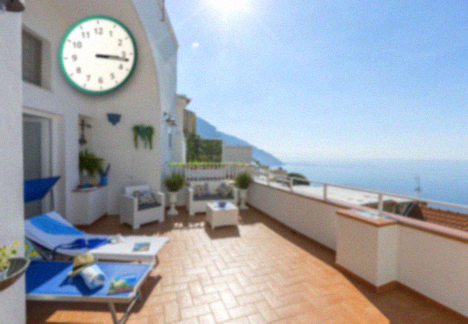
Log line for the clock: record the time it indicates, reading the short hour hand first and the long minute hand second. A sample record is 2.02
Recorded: 3.17
